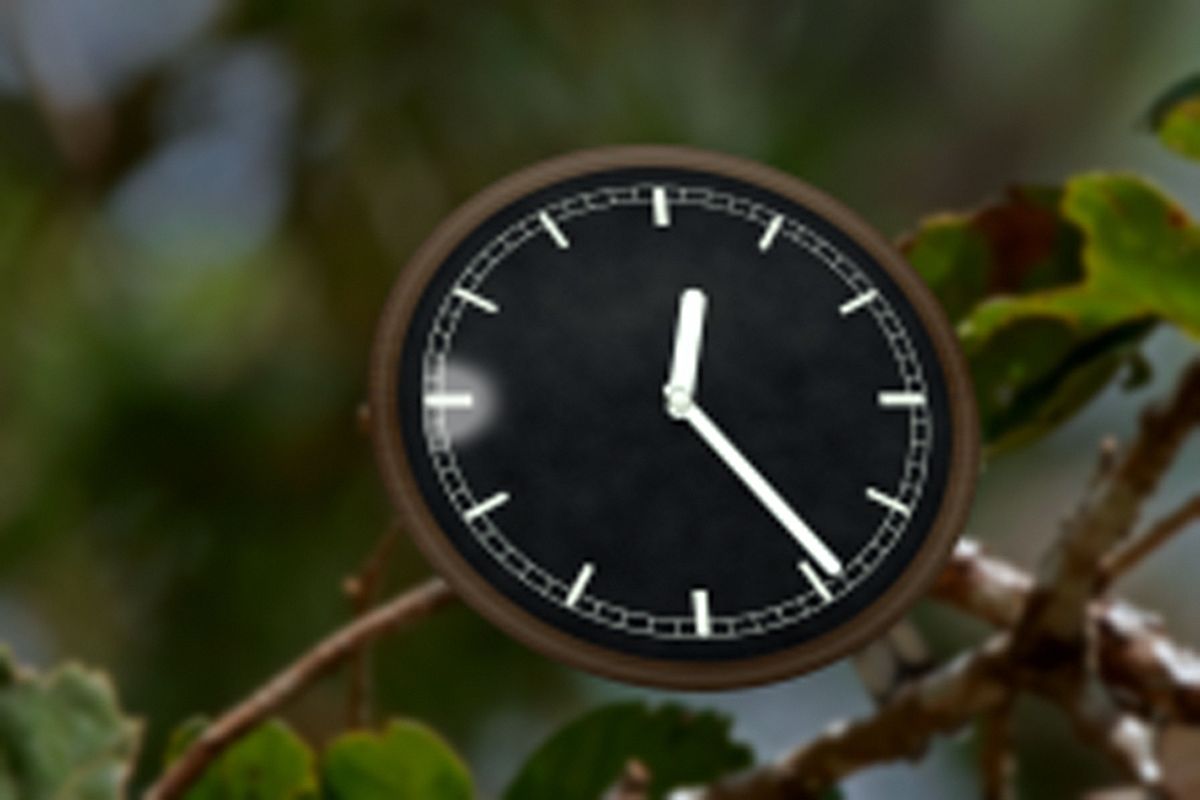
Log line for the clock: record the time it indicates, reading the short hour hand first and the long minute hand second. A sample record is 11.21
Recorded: 12.24
